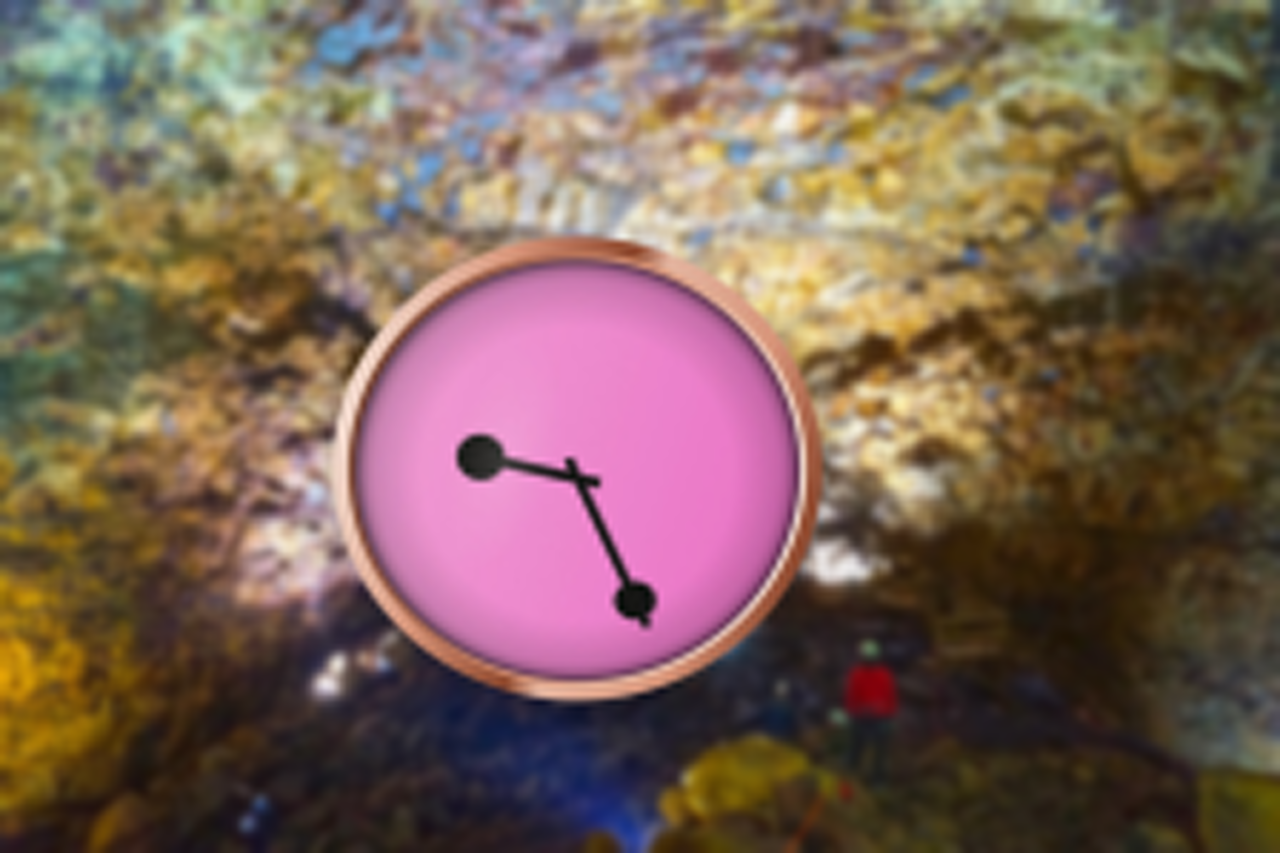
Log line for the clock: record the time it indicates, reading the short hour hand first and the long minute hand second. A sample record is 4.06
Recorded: 9.26
